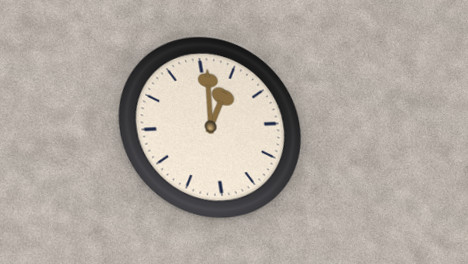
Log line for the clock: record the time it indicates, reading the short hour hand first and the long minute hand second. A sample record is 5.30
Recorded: 1.01
